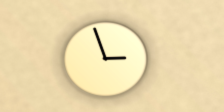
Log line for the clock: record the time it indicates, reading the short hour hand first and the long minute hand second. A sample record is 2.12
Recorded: 2.57
